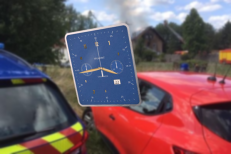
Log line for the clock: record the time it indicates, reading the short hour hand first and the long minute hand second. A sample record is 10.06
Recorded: 3.44
